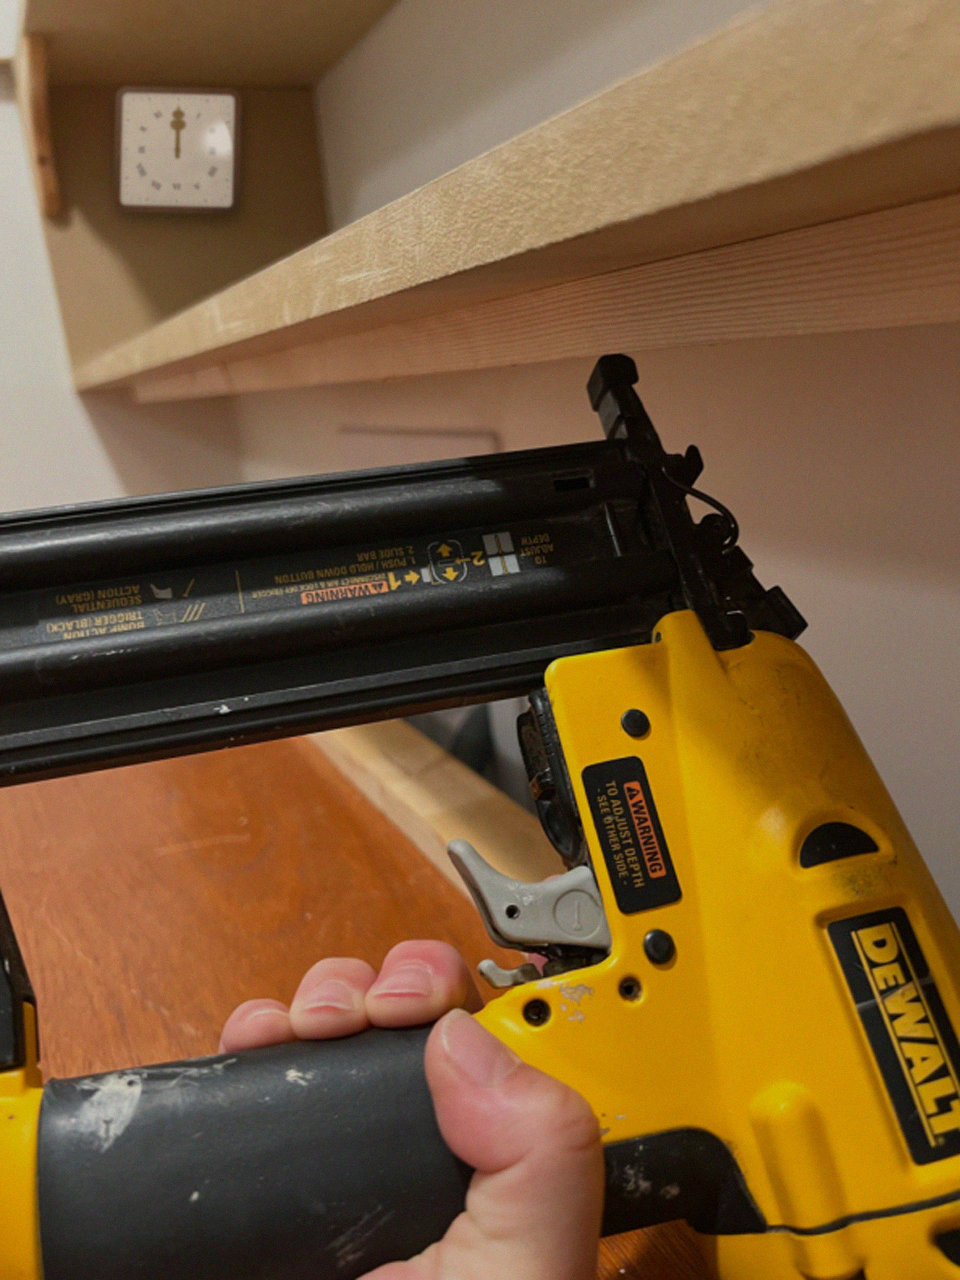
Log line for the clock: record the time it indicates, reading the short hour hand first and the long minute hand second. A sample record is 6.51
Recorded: 12.00
